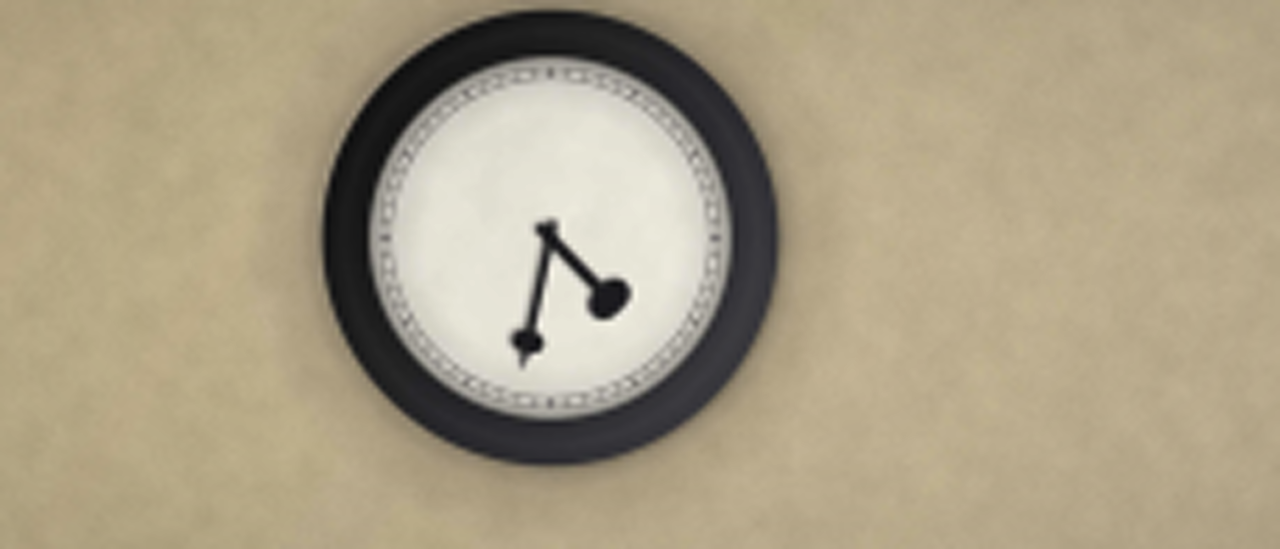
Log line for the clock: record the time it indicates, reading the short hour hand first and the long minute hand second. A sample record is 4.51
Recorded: 4.32
